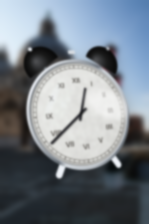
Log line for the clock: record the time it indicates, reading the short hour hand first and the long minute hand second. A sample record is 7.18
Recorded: 12.39
